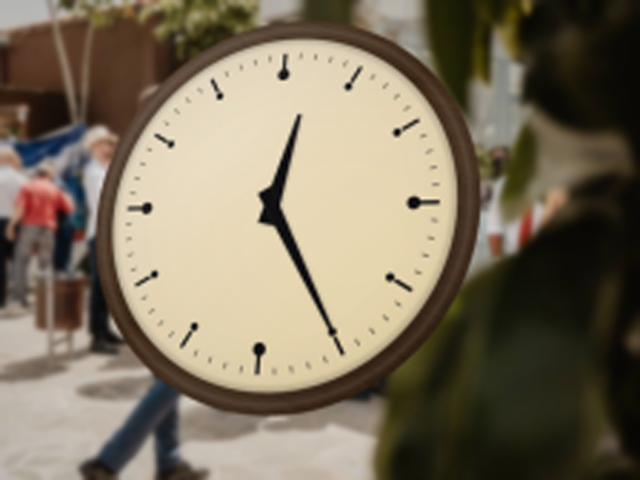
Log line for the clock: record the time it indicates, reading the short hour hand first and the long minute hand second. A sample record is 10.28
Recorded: 12.25
